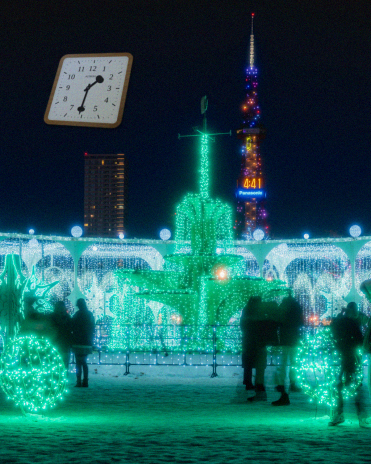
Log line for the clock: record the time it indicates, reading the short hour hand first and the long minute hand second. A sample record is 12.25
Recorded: 1.31
